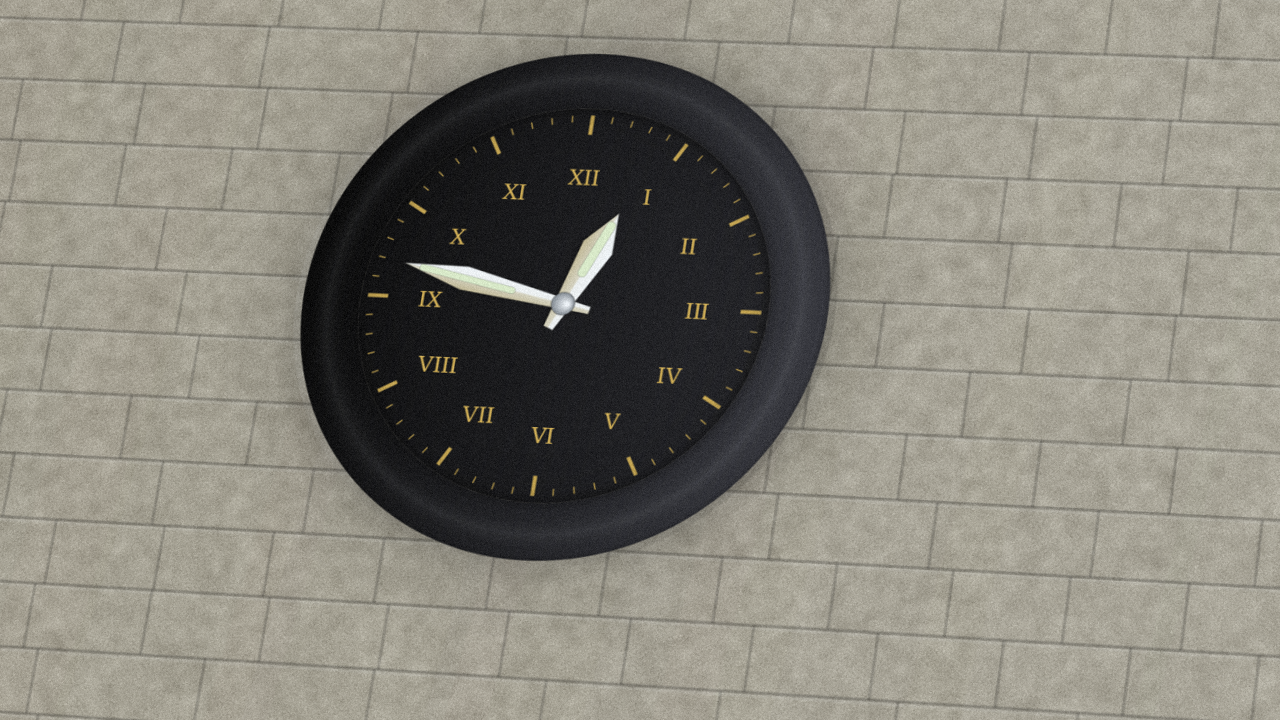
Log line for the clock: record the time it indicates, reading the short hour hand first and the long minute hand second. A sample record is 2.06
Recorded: 12.47
